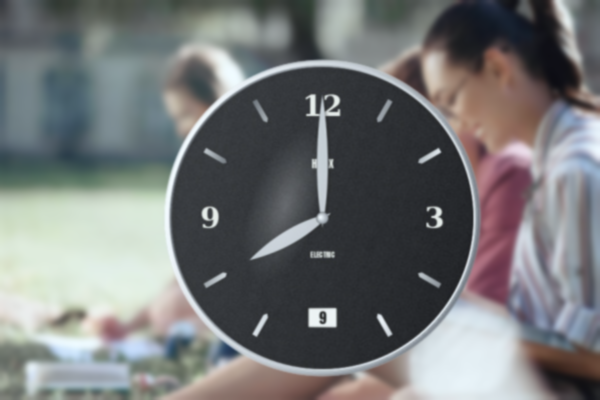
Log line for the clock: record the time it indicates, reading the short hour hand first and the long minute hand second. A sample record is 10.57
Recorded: 8.00
